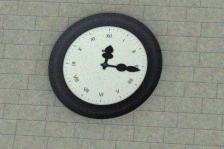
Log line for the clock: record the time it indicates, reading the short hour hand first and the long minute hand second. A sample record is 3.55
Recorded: 12.16
